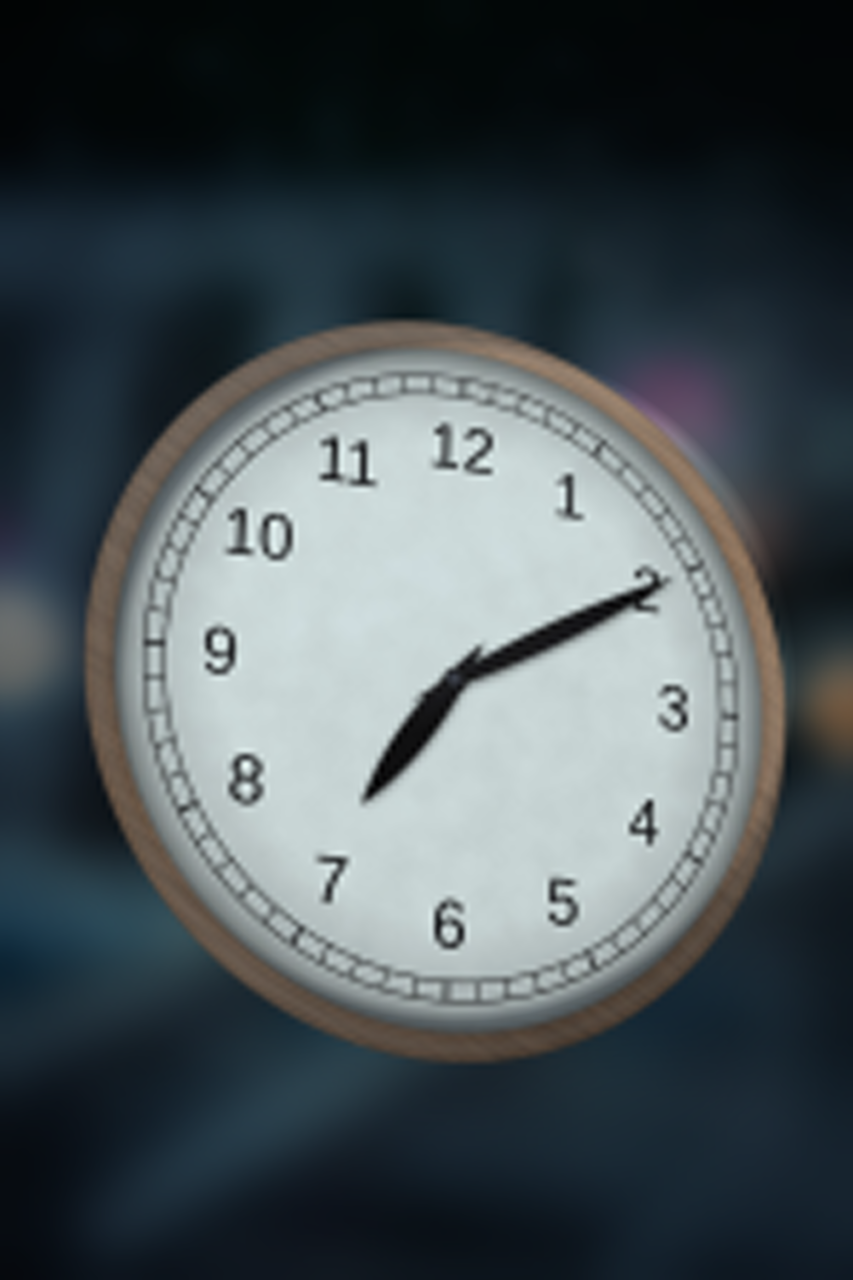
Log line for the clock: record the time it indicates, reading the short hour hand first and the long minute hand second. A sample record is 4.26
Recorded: 7.10
